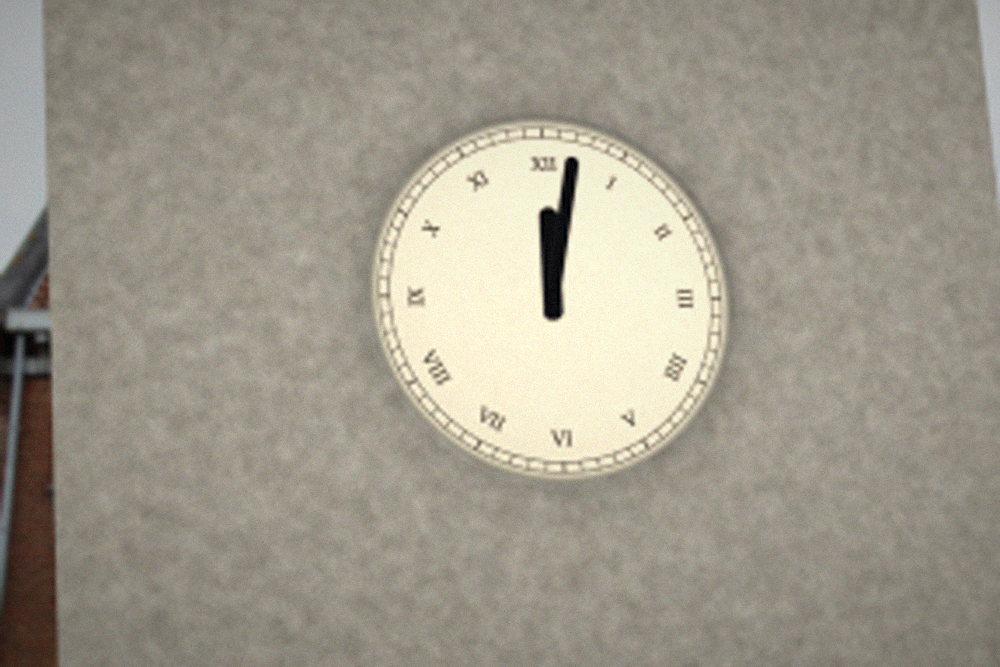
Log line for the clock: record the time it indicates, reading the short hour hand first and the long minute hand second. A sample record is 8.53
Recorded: 12.02
